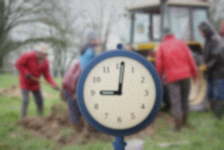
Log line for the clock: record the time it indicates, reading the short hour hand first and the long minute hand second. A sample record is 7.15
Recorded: 9.01
